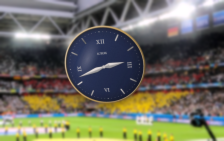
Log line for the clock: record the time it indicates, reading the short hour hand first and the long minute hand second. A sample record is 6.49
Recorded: 2.42
